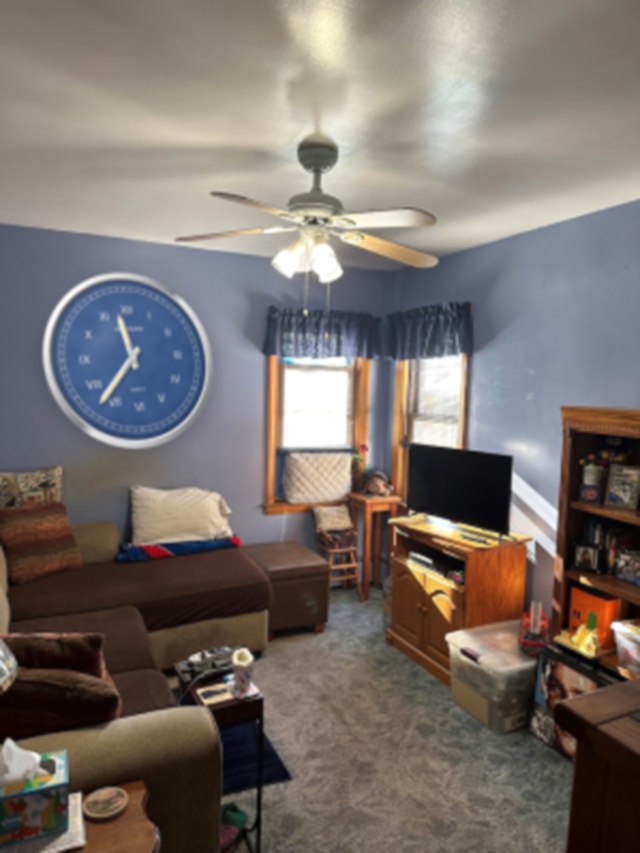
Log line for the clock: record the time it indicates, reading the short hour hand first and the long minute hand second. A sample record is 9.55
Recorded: 11.37
